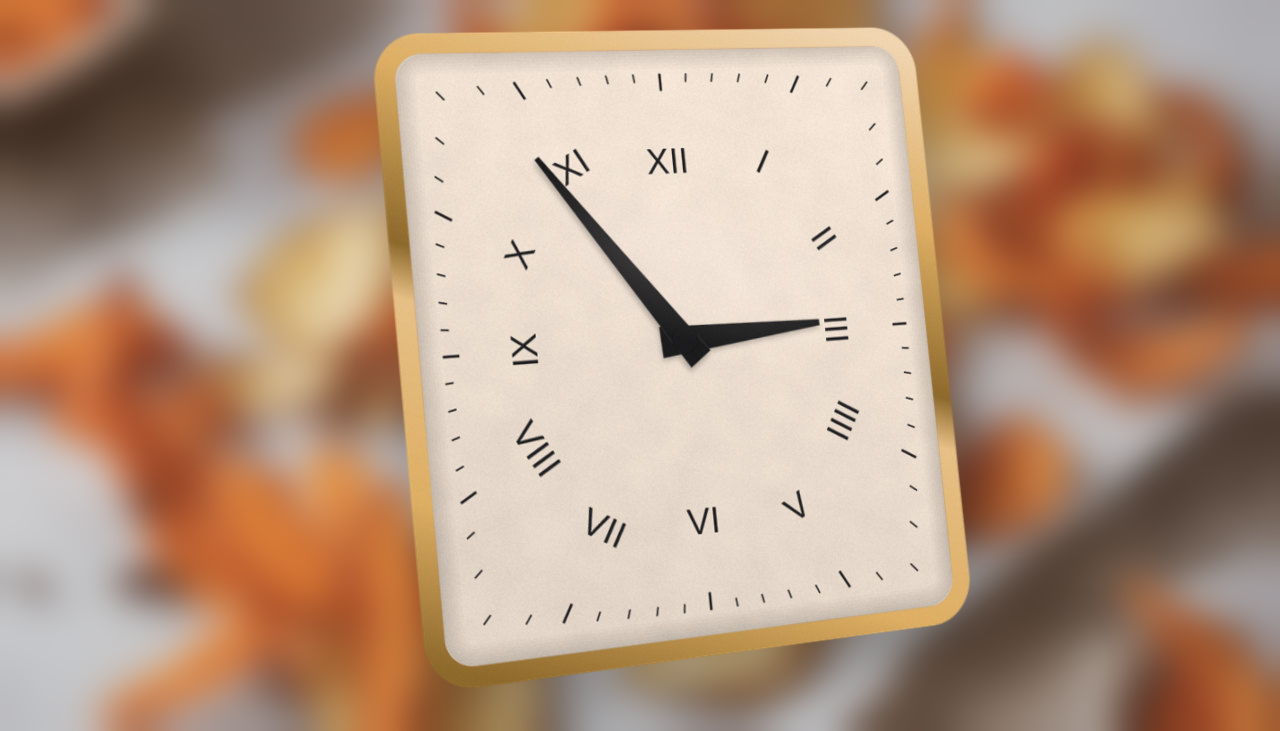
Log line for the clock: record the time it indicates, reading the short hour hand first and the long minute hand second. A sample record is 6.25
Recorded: 2.54
